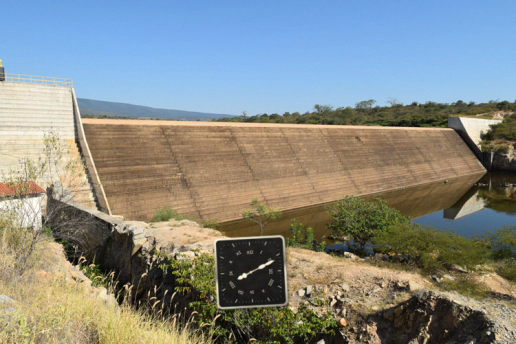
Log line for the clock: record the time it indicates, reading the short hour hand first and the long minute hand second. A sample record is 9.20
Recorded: 8.11
